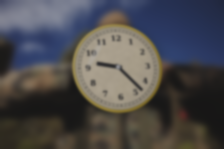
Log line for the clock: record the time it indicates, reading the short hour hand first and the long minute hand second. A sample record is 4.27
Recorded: 9.23
